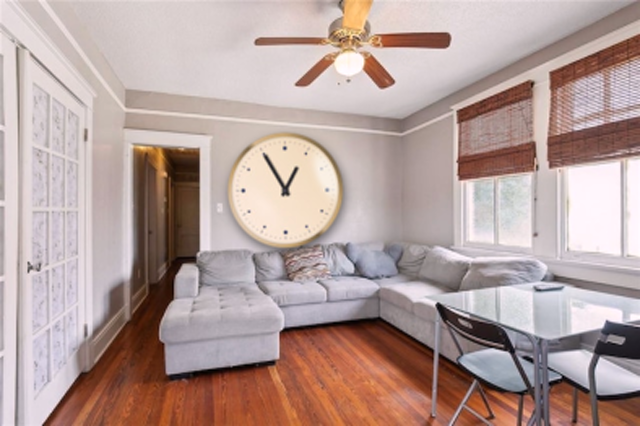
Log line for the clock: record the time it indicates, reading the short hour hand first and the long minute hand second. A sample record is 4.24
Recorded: 12.55
